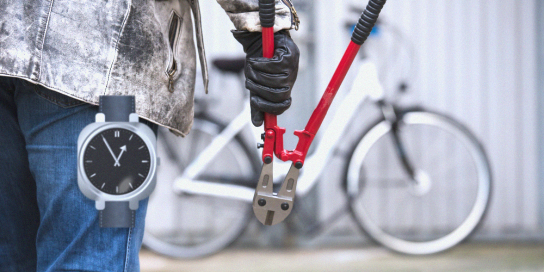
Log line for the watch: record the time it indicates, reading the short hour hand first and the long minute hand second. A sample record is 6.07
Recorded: 12.55
